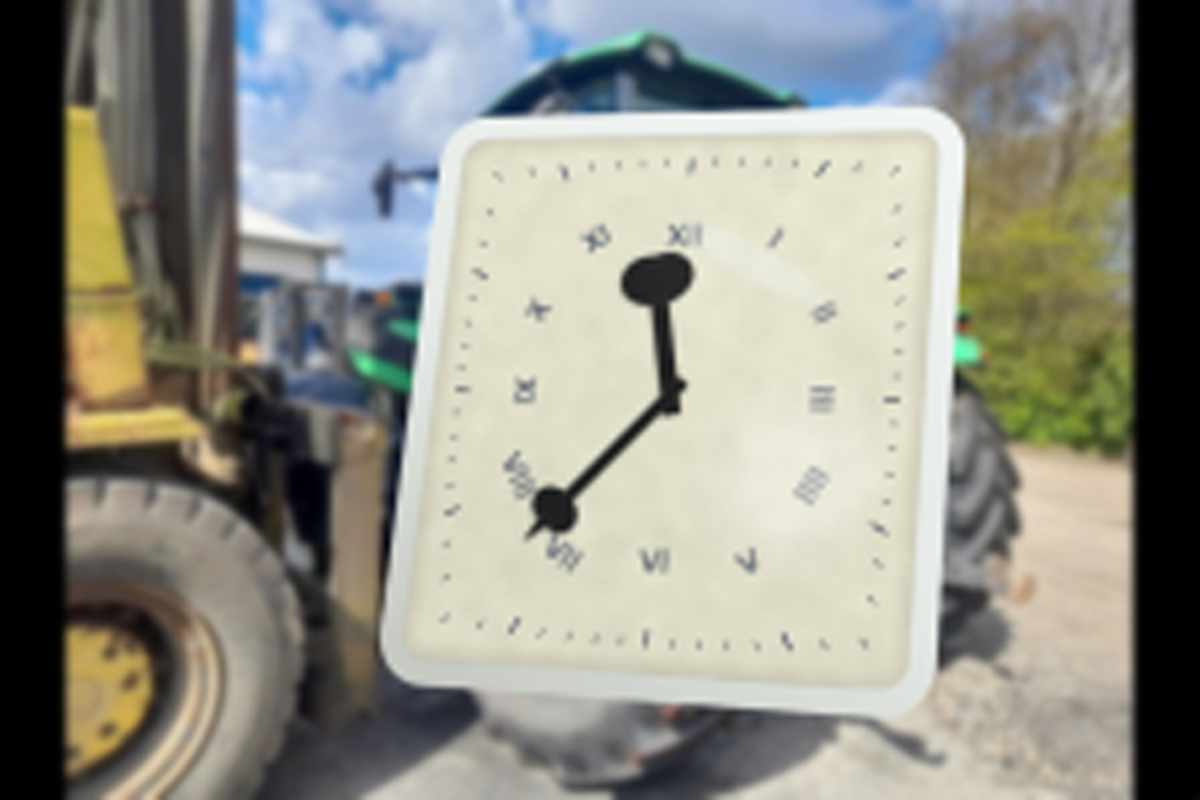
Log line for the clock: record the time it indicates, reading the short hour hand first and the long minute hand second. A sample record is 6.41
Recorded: 11.37
